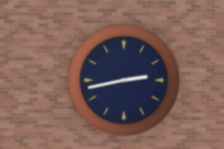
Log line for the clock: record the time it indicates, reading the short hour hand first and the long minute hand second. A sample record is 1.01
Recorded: 2.43
